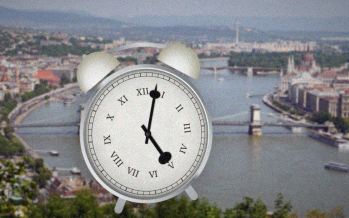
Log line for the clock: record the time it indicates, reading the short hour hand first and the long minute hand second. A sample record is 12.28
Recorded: 5.03
